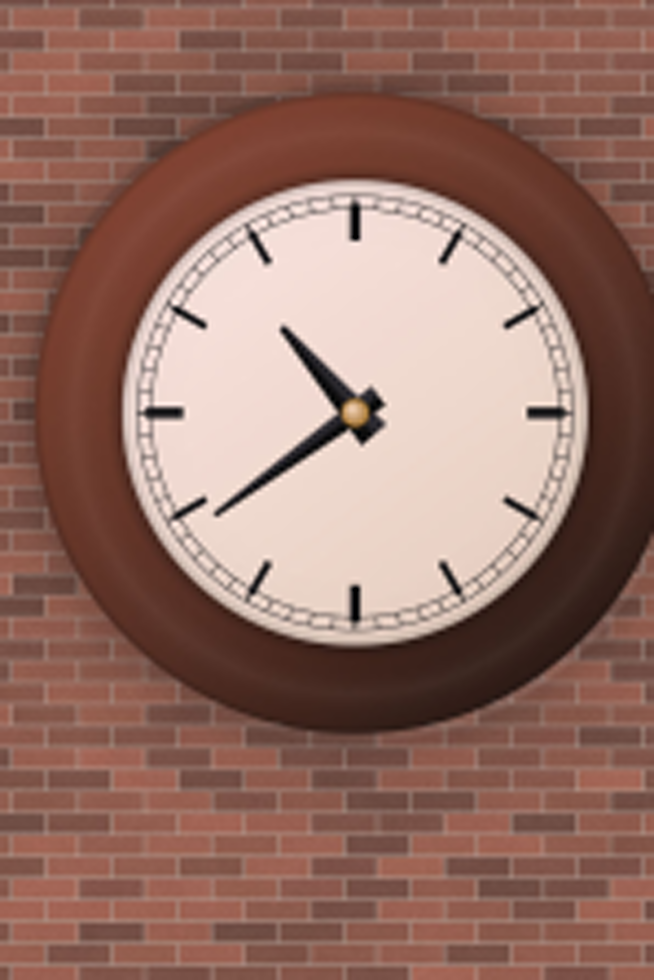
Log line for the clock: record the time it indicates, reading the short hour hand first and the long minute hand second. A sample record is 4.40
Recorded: 10.39
